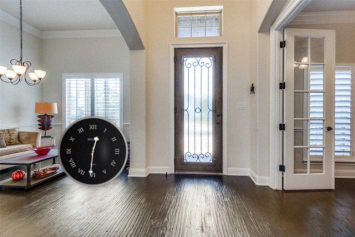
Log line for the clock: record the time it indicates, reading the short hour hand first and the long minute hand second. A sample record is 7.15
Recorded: 12.31
